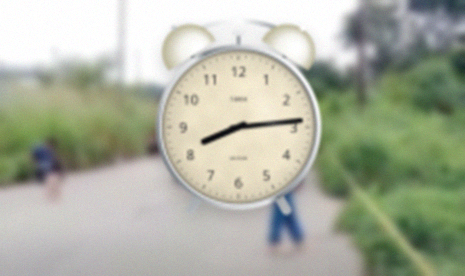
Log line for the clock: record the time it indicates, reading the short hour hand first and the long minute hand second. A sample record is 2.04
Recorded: 8.14
